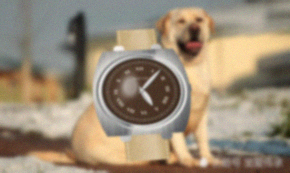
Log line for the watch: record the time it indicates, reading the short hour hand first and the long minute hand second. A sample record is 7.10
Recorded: 5.07
